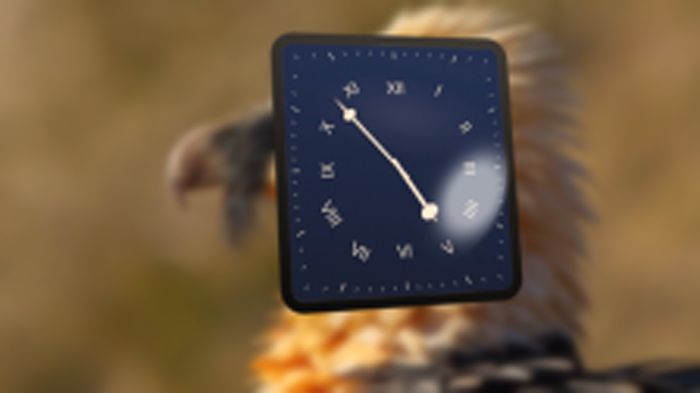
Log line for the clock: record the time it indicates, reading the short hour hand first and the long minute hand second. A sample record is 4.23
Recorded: 4.53
